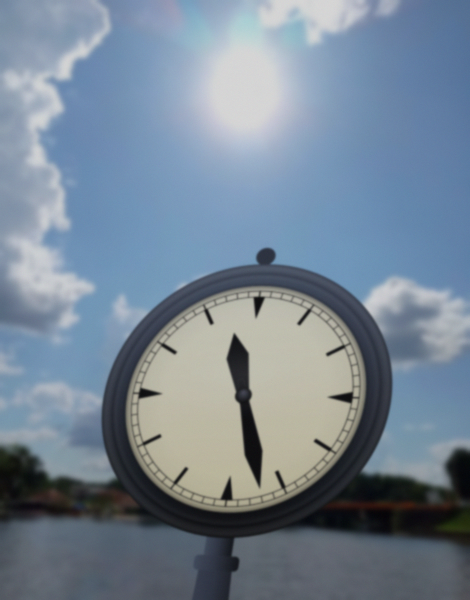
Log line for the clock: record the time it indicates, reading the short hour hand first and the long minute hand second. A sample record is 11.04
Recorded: 11.27
